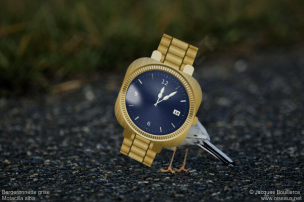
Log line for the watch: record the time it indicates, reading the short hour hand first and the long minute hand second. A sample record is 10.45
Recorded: 12.06
